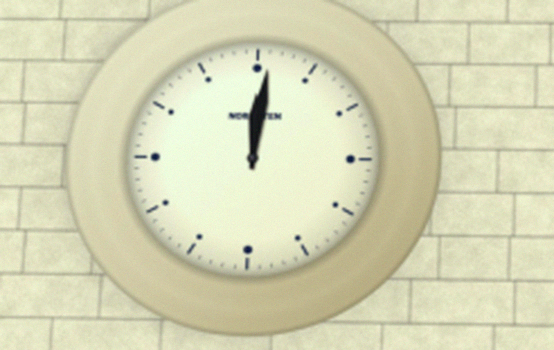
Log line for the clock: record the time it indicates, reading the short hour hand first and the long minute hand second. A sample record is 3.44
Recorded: 12.01
